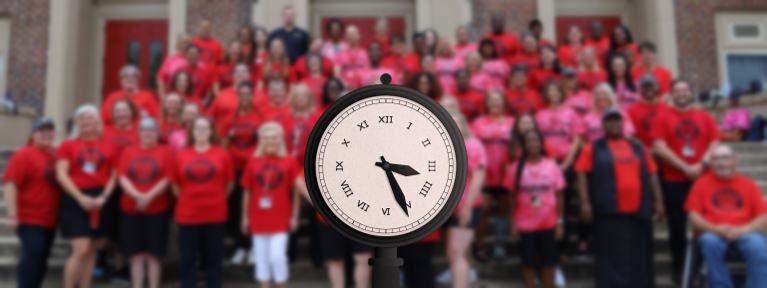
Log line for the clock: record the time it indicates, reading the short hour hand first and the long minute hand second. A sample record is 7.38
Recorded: 3.26
